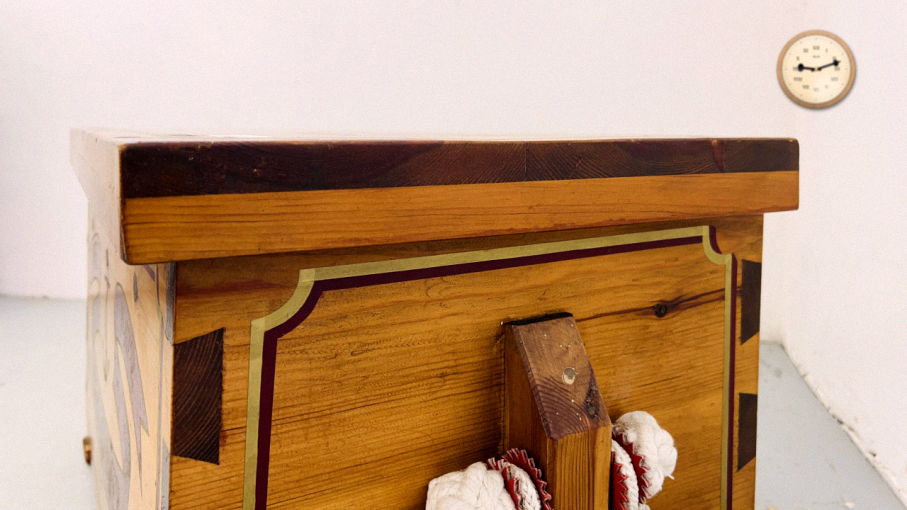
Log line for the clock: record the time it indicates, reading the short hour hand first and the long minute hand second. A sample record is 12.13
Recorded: 9.12
